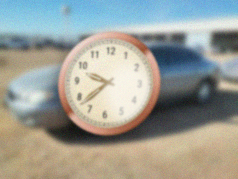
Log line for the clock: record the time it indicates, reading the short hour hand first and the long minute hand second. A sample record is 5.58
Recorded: 9.38
